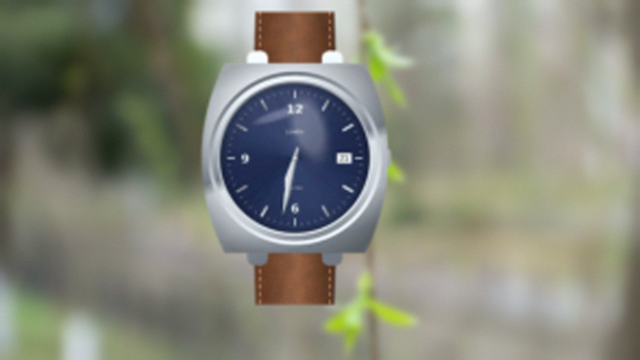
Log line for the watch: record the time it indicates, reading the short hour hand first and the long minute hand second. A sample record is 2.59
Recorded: 6.32
